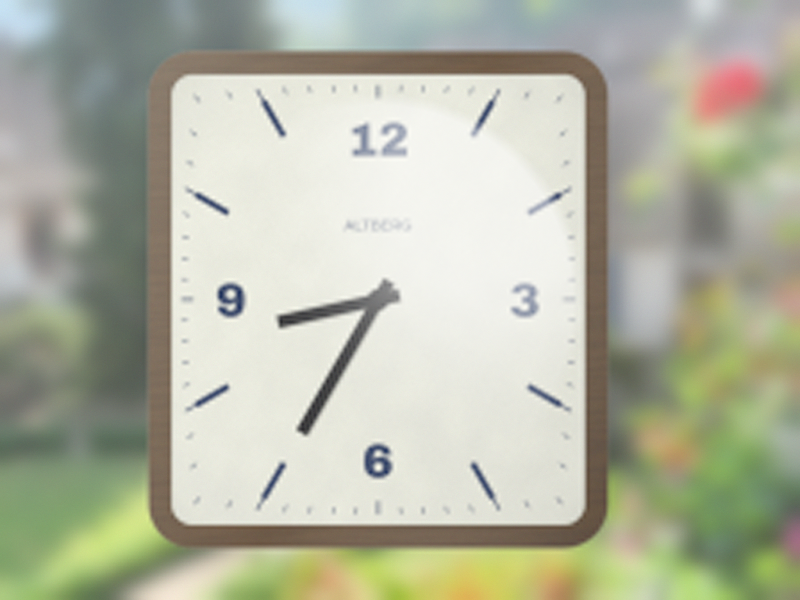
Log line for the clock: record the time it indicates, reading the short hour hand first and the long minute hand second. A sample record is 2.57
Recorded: 8.35
